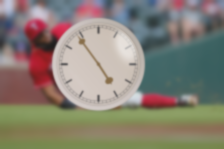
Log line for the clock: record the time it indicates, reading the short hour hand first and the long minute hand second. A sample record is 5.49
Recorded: 4.54
